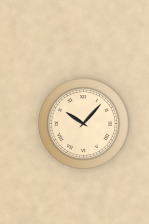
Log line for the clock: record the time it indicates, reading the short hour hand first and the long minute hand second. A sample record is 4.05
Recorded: 10.07
